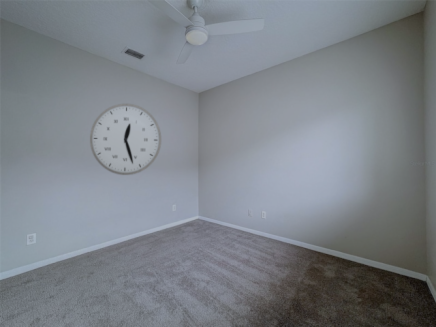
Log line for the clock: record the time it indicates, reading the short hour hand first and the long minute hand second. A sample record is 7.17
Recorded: 12.27
